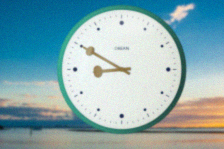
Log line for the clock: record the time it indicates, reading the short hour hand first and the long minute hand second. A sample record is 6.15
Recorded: 8.50
